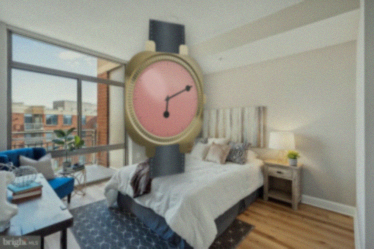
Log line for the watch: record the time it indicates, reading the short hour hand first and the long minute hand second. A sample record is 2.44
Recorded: 6.11
